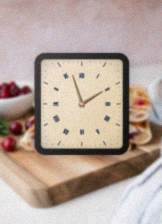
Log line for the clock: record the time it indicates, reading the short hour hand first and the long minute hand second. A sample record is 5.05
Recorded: 1.57
